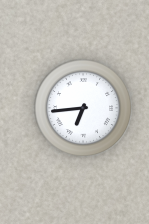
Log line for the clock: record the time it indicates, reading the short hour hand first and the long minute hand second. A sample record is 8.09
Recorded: 6.44
